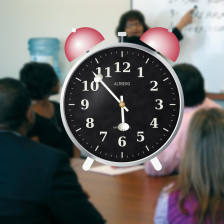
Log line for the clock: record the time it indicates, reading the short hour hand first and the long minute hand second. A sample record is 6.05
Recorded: 5.53
